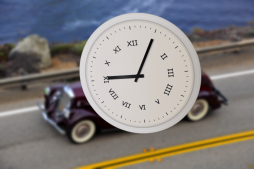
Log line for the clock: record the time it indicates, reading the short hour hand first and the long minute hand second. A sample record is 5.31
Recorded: 9.05
